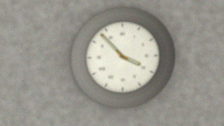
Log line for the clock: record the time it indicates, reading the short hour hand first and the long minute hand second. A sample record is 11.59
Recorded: 3.53
